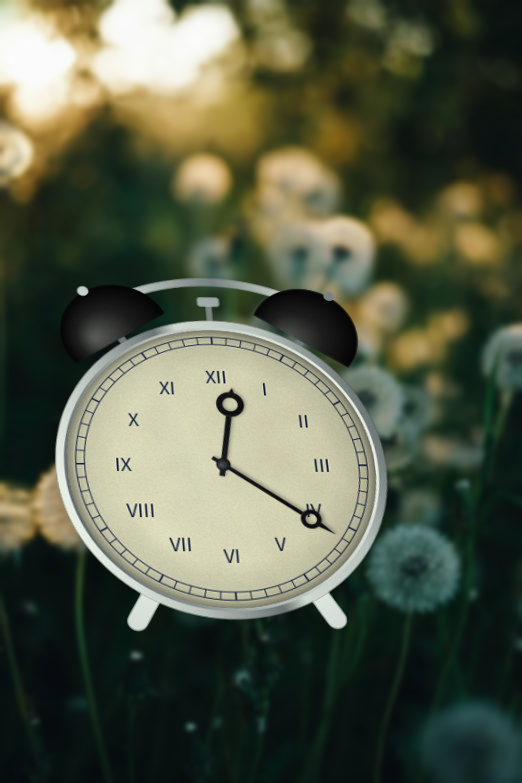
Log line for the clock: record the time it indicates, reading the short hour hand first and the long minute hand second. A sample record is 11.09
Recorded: 12.21
